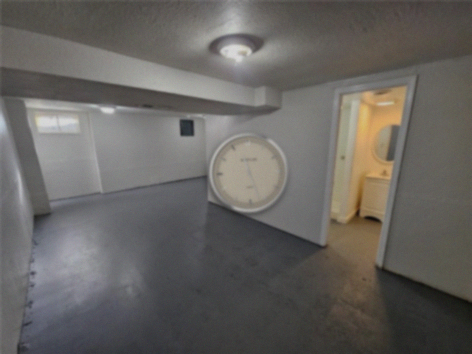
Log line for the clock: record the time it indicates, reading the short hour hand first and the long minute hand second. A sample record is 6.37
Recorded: 11.27
